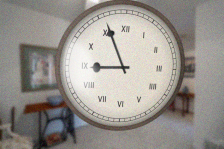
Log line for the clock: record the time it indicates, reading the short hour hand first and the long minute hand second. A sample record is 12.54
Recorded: 8.56
